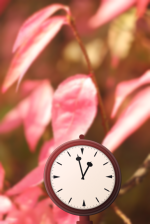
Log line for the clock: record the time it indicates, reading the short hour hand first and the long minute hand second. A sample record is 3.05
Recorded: 12.58
